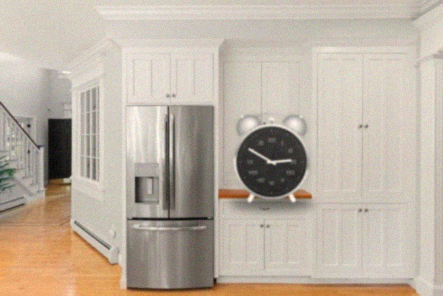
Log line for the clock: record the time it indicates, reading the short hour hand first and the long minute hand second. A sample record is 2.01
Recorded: 2.50
